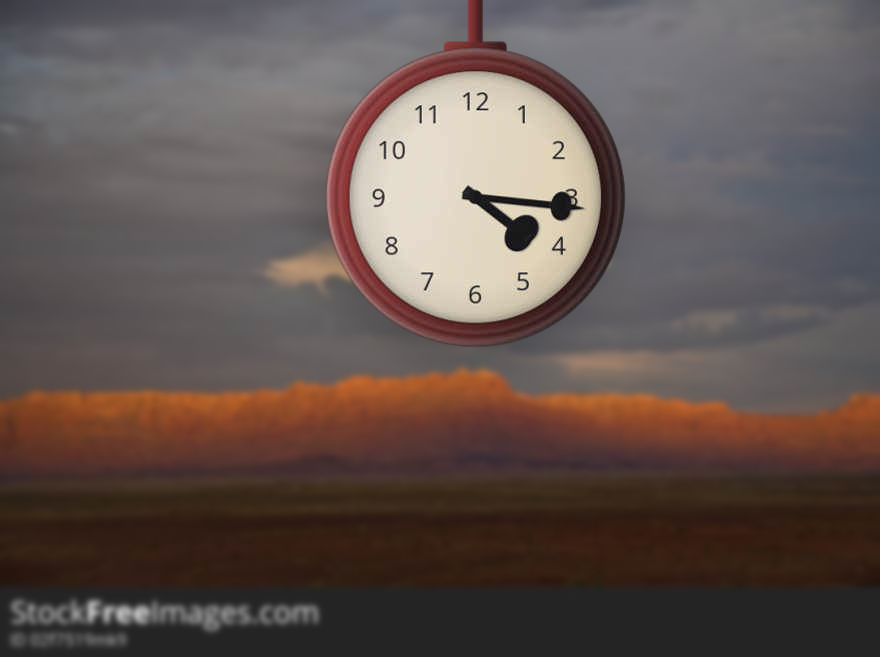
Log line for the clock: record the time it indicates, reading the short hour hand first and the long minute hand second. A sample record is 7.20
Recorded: 4.16
